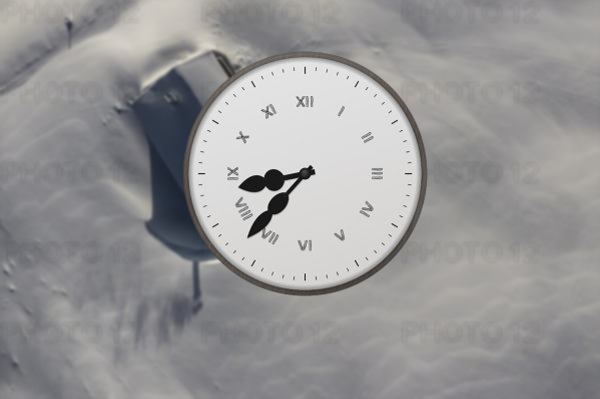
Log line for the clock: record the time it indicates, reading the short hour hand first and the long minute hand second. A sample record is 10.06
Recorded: 8.37
